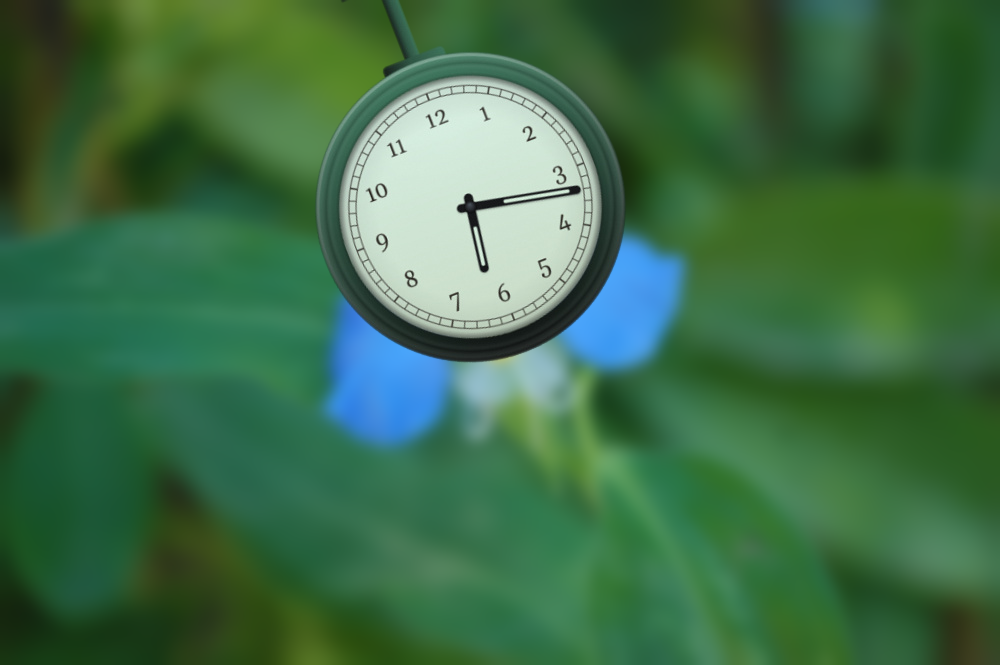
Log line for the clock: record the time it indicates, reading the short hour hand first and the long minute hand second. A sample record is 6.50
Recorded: 6.17
